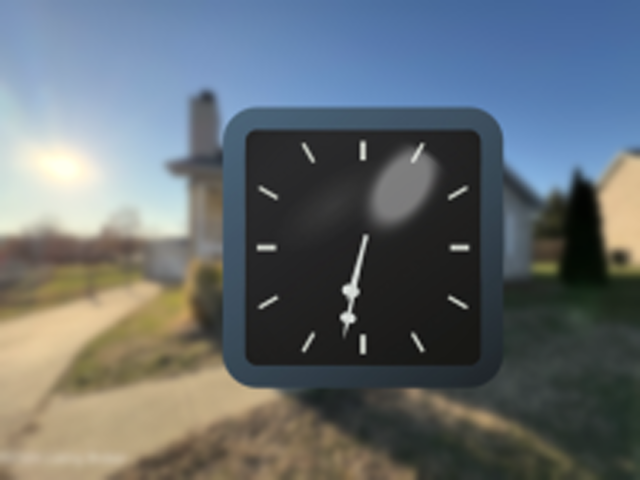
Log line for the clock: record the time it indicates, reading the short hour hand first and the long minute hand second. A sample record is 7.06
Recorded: 6.32
